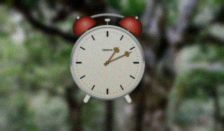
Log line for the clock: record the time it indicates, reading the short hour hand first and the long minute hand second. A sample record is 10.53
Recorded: 1.11
